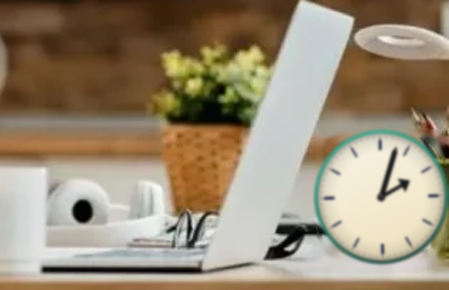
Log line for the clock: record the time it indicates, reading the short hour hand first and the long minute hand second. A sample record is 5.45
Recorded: 2.03
